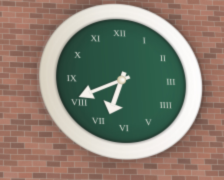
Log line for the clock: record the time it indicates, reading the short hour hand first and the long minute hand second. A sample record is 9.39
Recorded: 6.41
